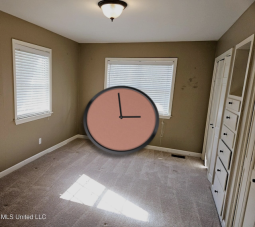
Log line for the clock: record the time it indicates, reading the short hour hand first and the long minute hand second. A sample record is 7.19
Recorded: 2.59
